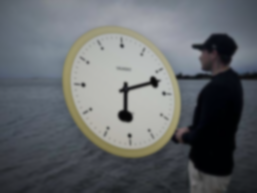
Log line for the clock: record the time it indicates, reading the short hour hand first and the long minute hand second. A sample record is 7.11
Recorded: 6.12
